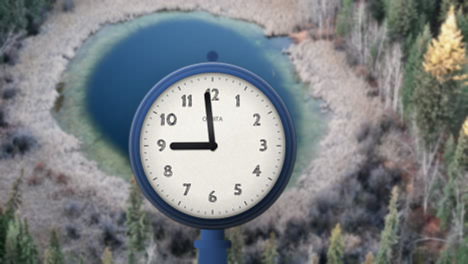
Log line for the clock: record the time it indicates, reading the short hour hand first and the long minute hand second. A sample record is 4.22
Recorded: 8.59
